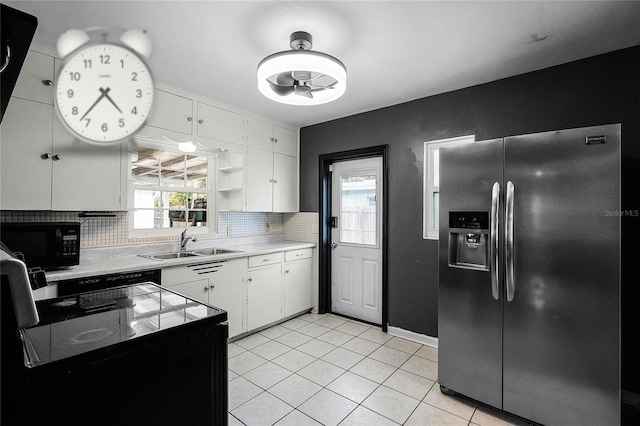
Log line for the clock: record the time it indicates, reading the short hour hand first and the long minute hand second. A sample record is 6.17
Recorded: 4.37
